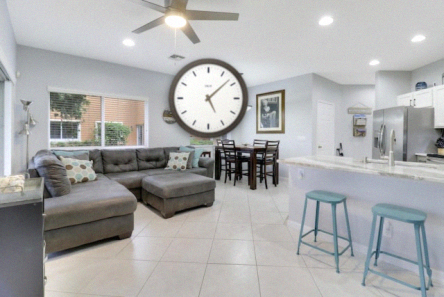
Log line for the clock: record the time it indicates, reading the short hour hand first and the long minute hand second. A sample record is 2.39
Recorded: 5.08
